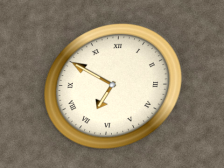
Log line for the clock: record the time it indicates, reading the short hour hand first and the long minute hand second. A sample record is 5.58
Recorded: 6.50
